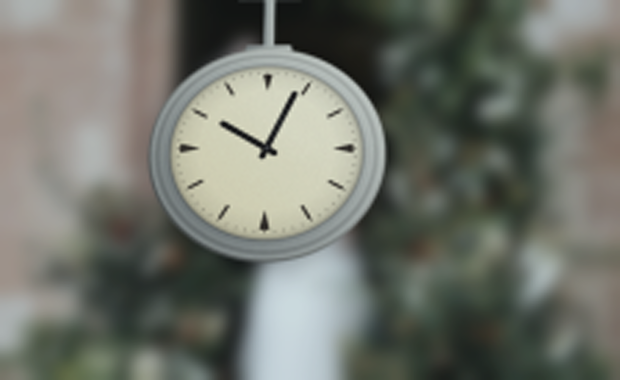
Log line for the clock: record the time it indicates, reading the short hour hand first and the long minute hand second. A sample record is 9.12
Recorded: 10.04
